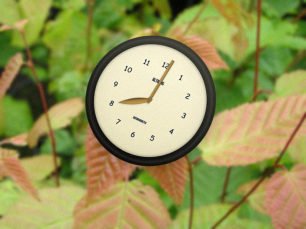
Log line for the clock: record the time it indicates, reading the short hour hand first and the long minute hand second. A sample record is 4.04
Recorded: 8.01
